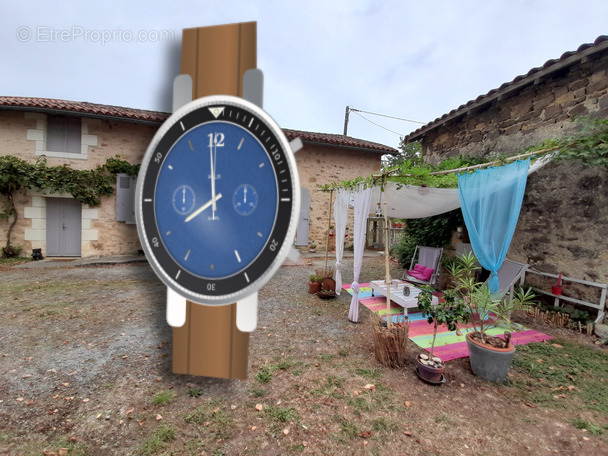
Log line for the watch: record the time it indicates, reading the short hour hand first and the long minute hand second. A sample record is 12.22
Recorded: 7.59
